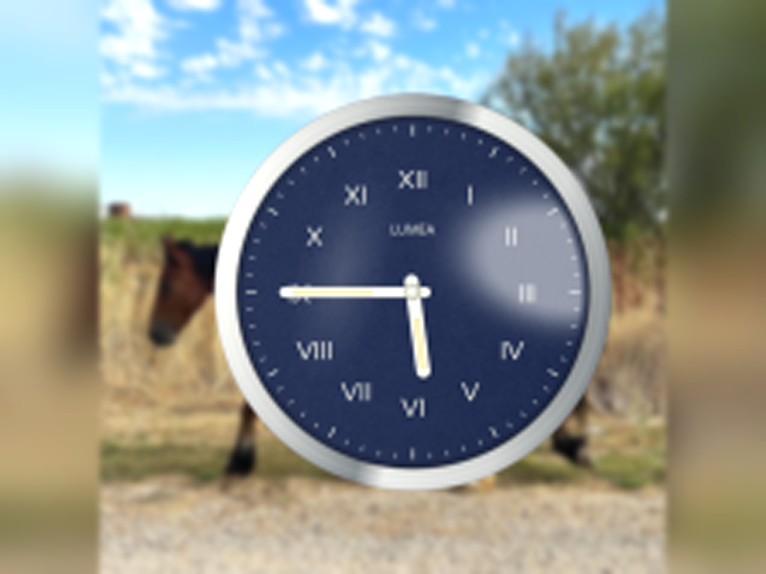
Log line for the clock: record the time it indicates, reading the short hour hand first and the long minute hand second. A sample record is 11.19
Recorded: 5.45
